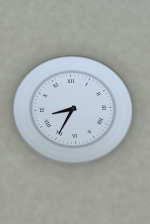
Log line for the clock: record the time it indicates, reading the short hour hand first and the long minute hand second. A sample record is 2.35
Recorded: 8.35
